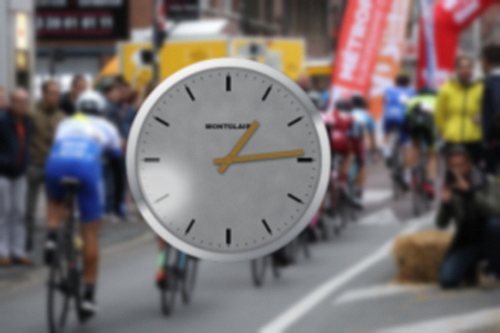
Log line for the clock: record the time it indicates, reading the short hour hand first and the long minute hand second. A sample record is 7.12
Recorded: 1.14
